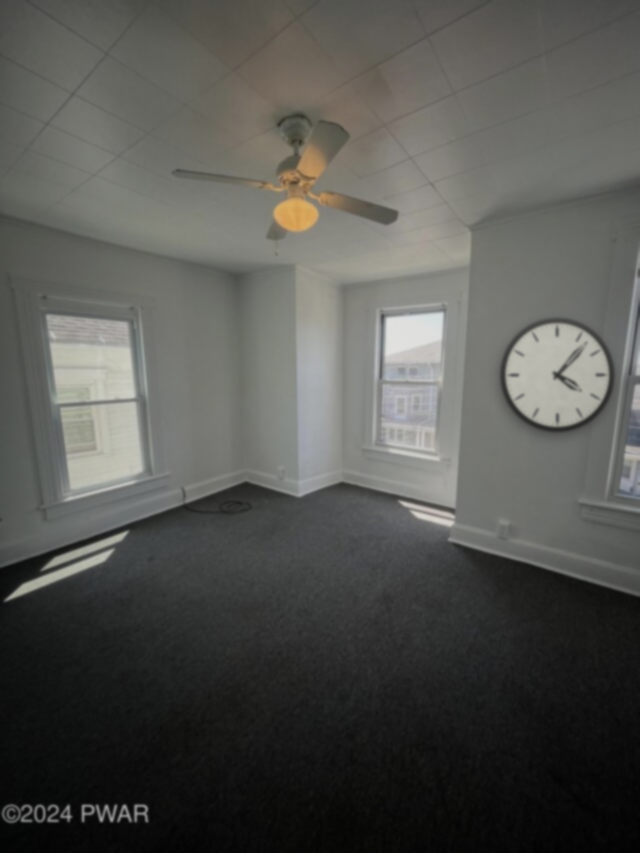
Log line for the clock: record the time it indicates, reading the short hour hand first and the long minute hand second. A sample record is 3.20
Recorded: 4.07
